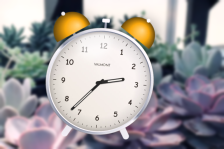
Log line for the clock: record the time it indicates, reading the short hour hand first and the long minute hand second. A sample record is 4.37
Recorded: 2.37
